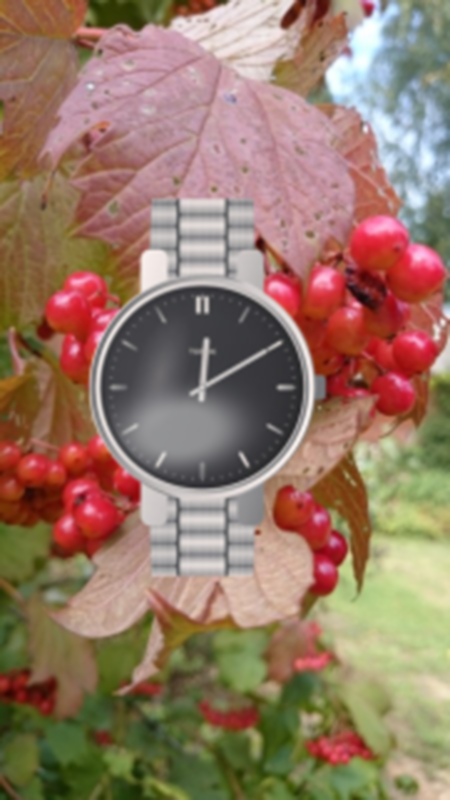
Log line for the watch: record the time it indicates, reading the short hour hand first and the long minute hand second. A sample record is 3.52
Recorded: 12.10
